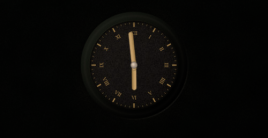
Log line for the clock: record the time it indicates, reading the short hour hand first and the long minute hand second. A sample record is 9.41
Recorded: 5.59
